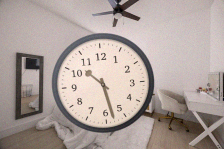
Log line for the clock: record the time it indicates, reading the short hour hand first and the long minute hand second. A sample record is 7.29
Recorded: 10.28
